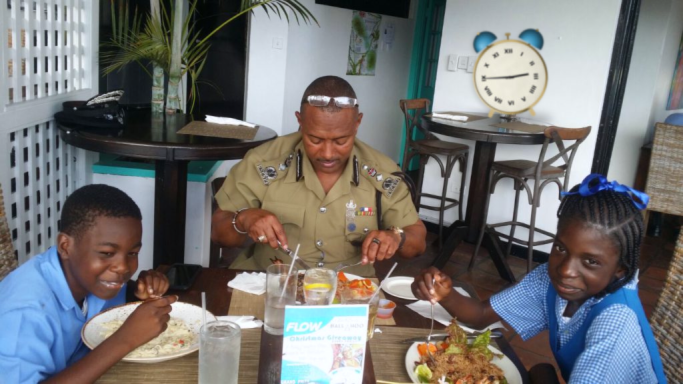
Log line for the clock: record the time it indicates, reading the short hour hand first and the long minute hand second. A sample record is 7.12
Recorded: 2.45
